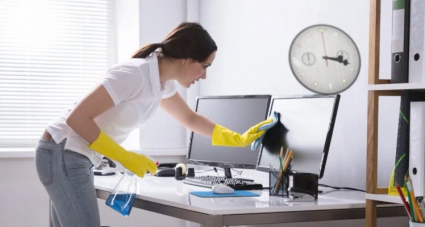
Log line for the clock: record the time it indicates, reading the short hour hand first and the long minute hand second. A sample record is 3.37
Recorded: 3.18
